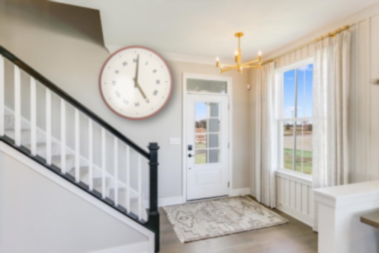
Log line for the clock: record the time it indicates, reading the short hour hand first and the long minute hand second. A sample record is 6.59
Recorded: 5.01
